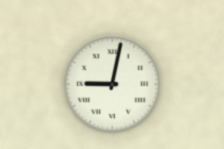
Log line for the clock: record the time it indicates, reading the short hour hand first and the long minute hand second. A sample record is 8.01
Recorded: 9.02
